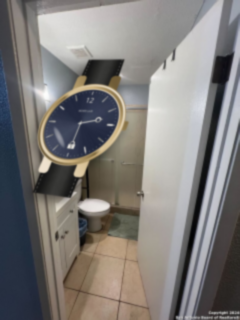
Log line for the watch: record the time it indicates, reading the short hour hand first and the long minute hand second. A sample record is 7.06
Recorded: 2.30
